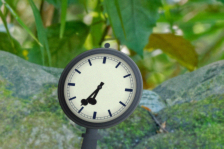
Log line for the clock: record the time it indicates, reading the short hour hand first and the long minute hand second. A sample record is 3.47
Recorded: 6.36
